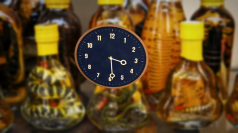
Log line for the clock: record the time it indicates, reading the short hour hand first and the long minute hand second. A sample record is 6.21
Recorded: 3.29
